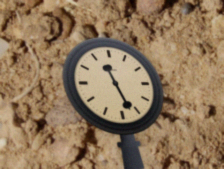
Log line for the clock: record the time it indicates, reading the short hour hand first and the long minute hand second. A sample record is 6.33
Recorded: 11.27
